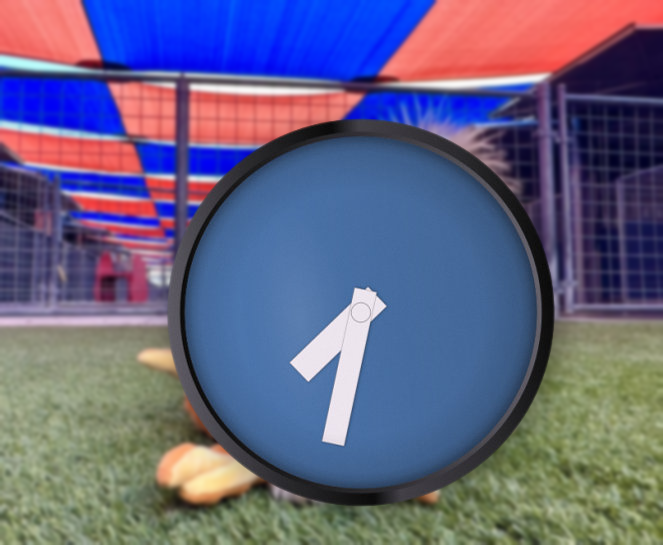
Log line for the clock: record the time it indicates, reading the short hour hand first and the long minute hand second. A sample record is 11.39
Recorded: 7.32
